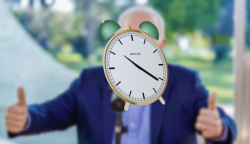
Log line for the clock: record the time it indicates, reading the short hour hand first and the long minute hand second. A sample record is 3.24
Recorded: 10.21
